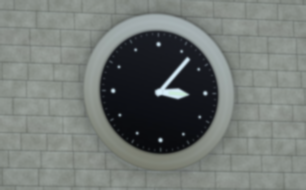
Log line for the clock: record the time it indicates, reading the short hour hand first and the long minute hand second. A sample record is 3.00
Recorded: 3.07
